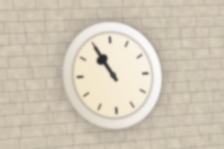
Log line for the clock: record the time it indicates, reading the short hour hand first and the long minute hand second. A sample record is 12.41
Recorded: 10.55
